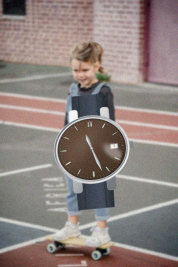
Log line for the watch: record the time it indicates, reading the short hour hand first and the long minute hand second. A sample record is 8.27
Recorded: 11.27
